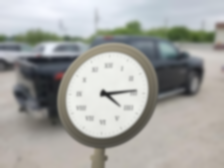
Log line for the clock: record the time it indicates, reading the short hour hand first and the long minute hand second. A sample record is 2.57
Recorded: 4.14
